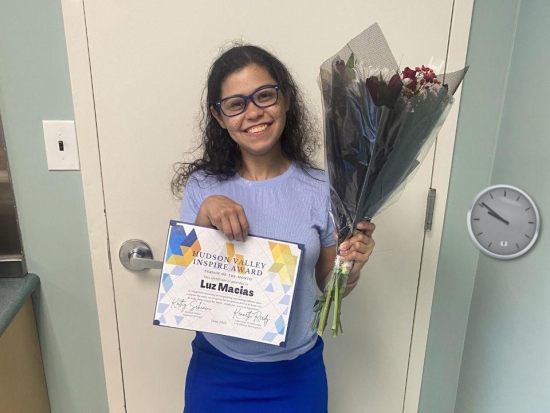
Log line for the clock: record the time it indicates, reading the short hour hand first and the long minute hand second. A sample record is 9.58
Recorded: 9.51
